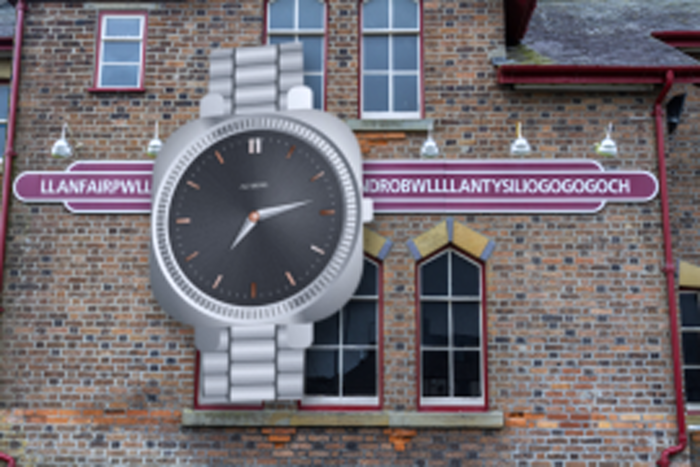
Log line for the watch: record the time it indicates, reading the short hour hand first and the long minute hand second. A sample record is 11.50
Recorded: 7.13
